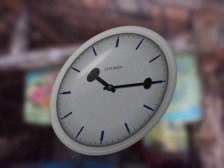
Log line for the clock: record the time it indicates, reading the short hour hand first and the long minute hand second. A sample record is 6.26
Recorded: 10.15
